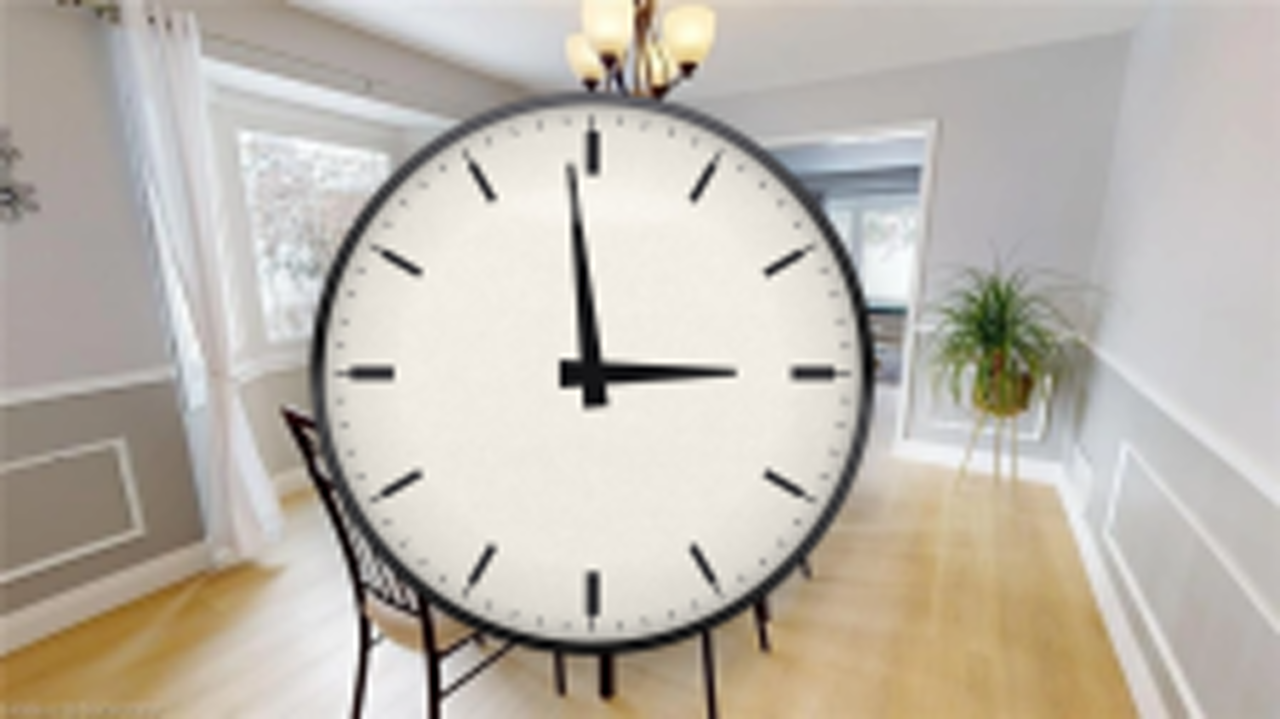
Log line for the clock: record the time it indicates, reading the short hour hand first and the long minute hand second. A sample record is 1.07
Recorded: 2.59
